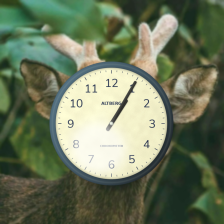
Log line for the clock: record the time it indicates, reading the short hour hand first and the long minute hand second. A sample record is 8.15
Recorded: 1.05
